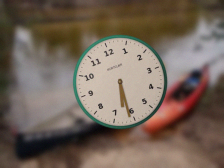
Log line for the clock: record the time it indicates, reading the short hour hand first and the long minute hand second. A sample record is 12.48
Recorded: 6.31
